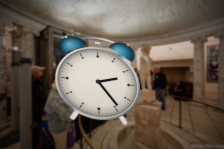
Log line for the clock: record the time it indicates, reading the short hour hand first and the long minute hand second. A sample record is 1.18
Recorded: 2.24
